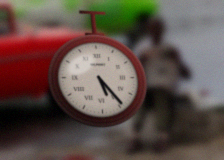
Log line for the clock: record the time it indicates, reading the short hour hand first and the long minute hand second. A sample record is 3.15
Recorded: 5.24
